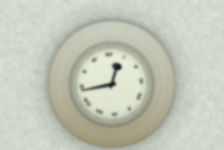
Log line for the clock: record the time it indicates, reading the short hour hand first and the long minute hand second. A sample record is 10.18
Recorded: 12.44
